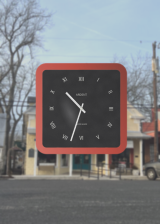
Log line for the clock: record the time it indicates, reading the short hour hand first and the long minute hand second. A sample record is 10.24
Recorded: 10.33
